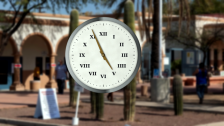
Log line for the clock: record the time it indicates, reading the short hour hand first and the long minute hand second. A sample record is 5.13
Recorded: 4.56
